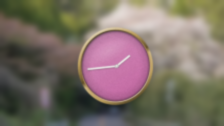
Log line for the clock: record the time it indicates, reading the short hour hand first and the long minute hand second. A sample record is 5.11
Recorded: 1.44
